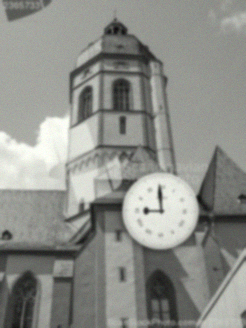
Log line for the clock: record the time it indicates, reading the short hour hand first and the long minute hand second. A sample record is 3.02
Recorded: 8.59
